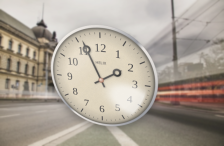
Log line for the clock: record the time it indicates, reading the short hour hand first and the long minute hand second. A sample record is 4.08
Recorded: 1.56
